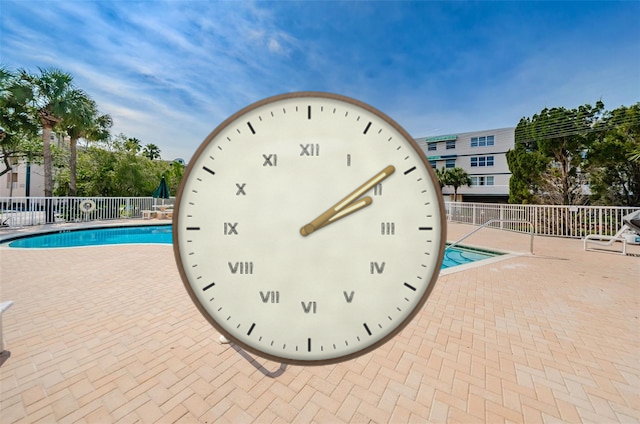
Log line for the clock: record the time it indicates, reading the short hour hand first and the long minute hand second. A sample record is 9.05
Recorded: 2.09
